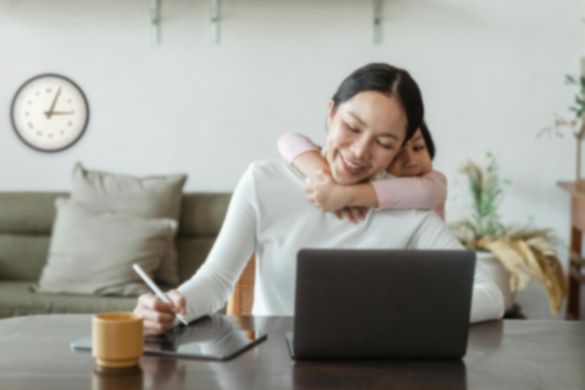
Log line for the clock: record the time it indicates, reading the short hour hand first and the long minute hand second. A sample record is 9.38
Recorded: 3.04
